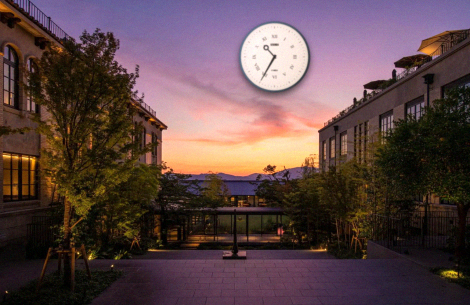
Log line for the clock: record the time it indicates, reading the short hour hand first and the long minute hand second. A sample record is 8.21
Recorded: 10.35
